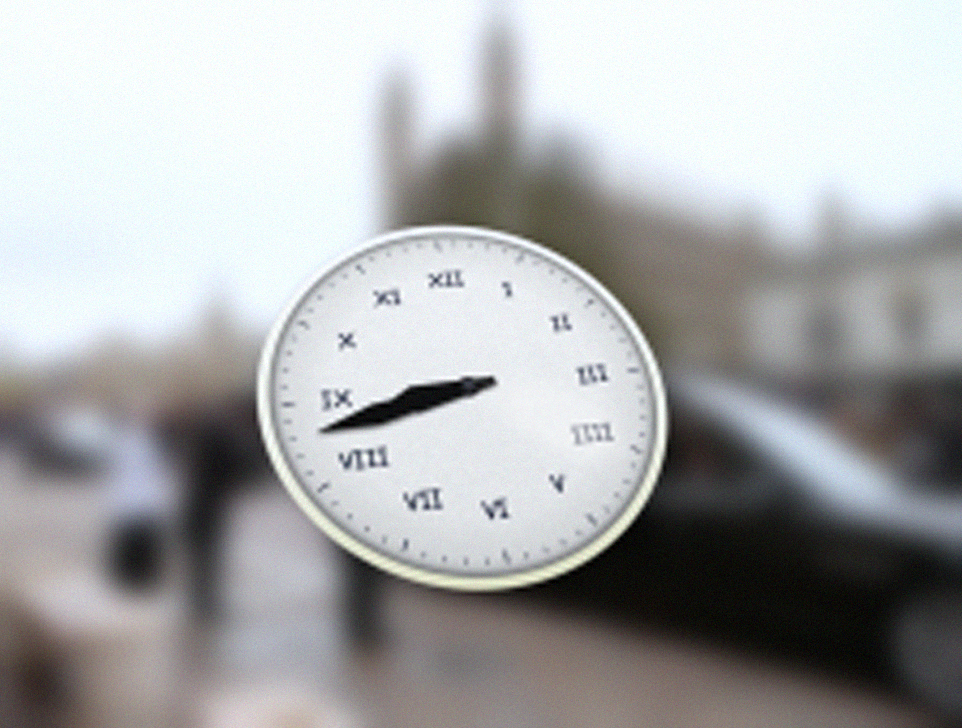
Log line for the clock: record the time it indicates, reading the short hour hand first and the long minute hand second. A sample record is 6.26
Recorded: 8.43
